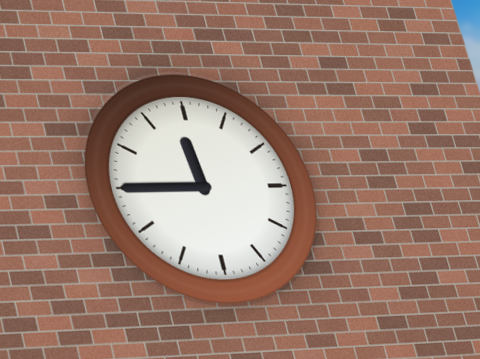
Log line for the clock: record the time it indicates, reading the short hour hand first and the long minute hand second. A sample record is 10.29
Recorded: 11.45
